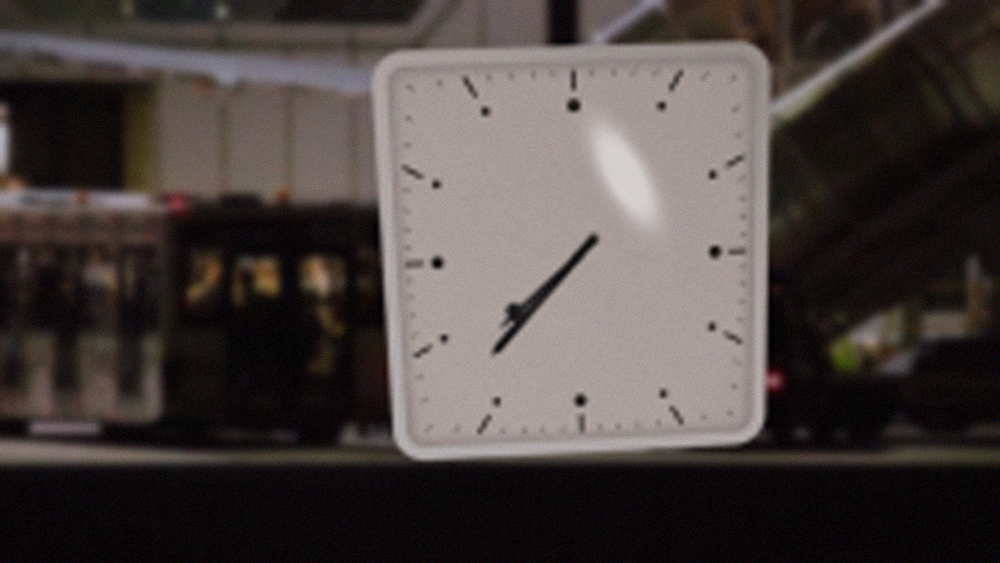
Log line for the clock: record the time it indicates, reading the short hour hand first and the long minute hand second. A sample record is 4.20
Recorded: 7.37
